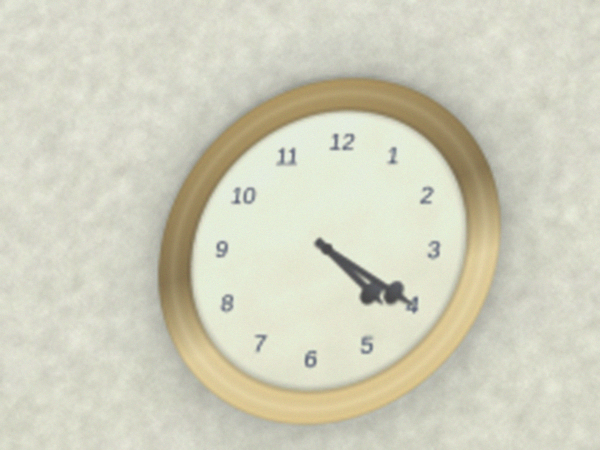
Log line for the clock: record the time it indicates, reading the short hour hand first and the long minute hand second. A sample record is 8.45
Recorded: 4.20
